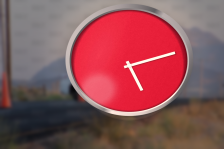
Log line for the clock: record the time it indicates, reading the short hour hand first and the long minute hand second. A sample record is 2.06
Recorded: 5.12
